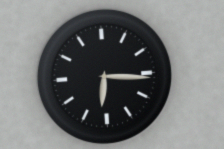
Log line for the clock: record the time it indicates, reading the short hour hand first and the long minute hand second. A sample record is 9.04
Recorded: 6.16
